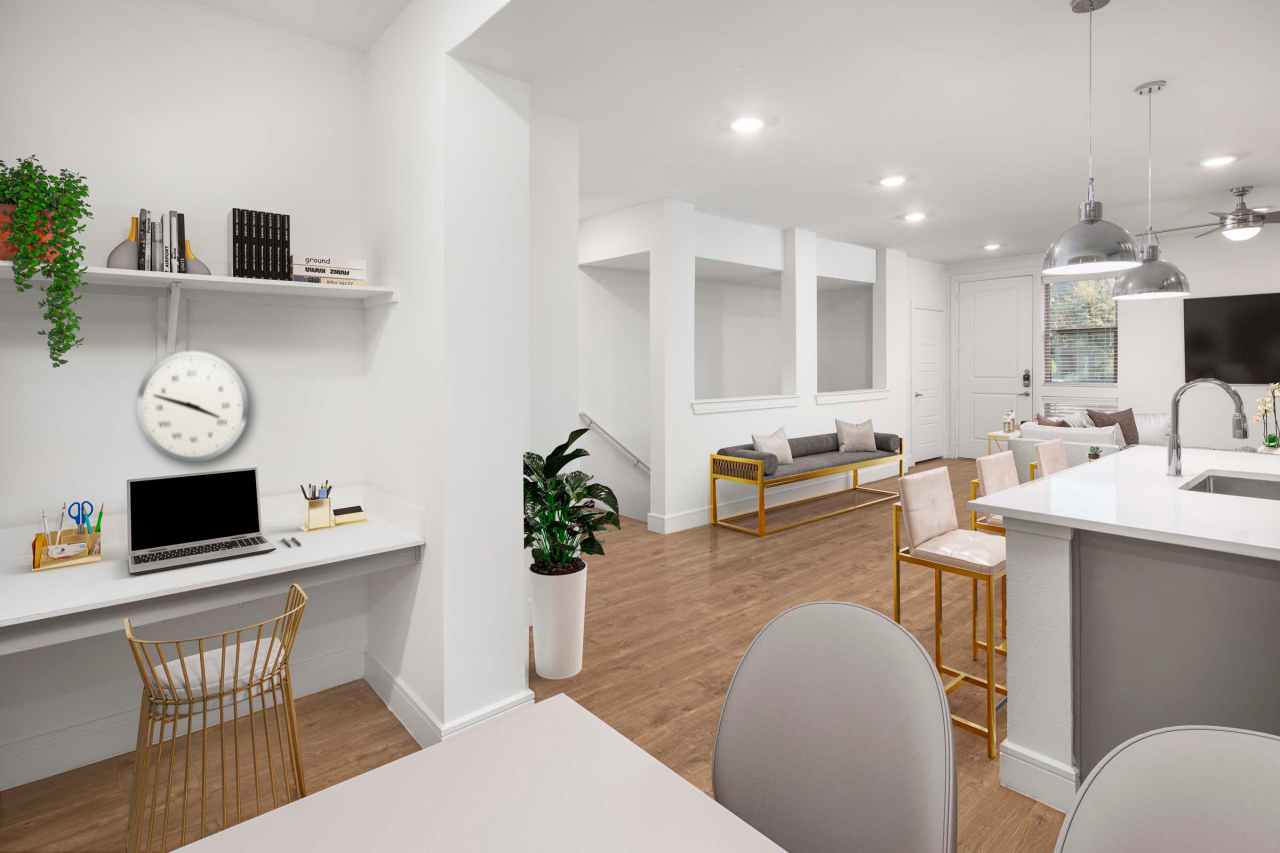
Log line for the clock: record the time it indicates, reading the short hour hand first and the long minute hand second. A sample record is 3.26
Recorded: 3.48
